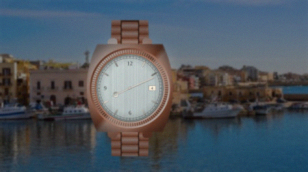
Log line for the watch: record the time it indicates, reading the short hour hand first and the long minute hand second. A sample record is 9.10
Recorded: 8.11
